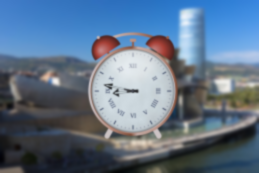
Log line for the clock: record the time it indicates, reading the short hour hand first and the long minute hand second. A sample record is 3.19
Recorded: 8.47
